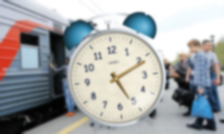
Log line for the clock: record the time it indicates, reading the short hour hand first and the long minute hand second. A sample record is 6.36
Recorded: 5.11
